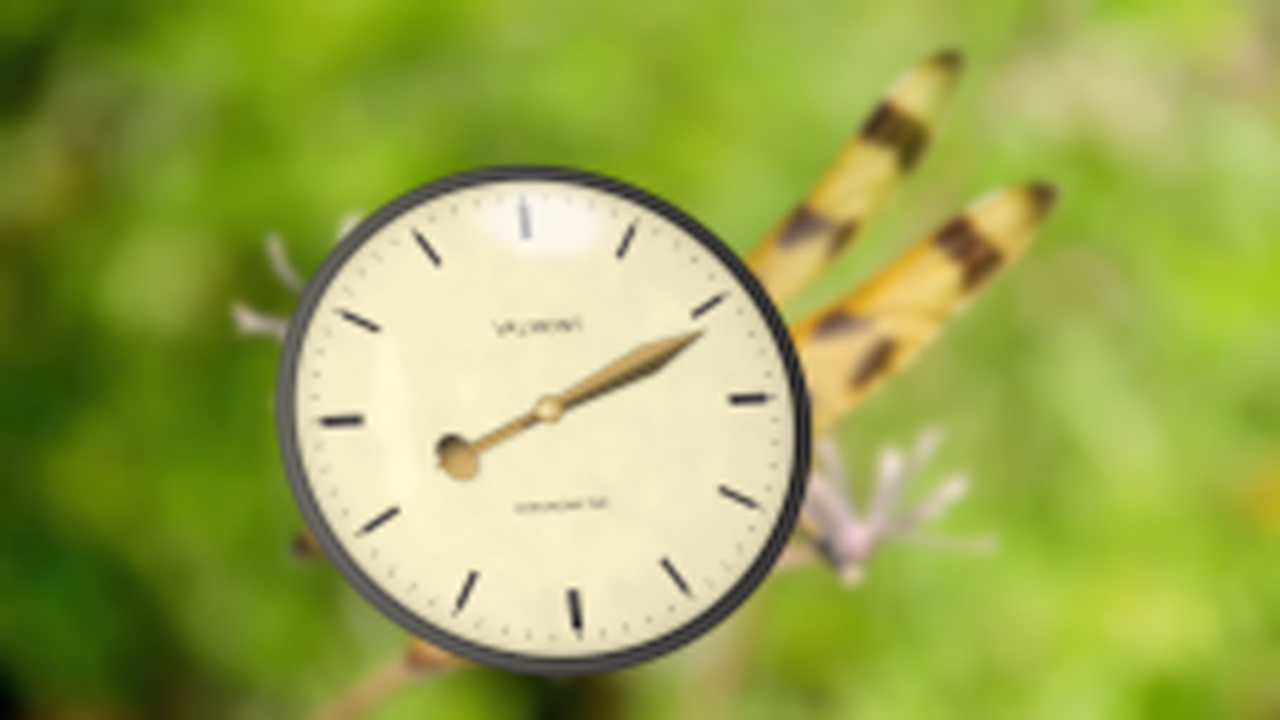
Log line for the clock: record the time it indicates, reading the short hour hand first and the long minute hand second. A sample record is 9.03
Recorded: 8.11
